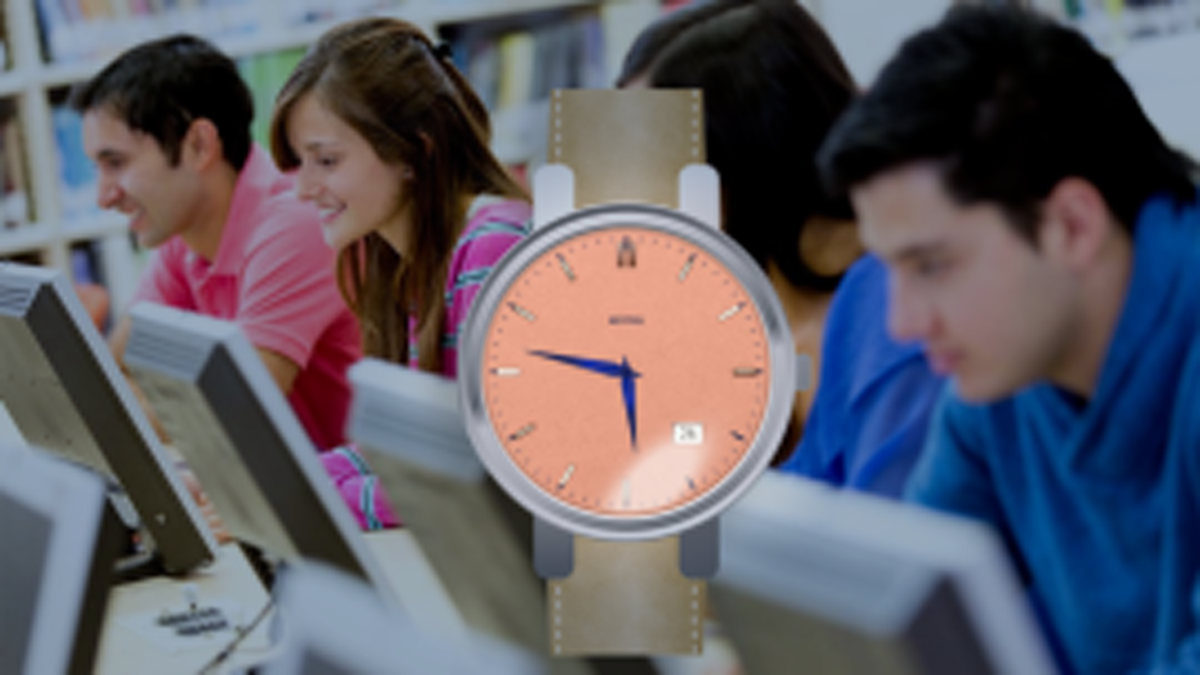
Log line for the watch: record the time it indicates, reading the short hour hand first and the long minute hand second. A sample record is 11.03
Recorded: 5.47
